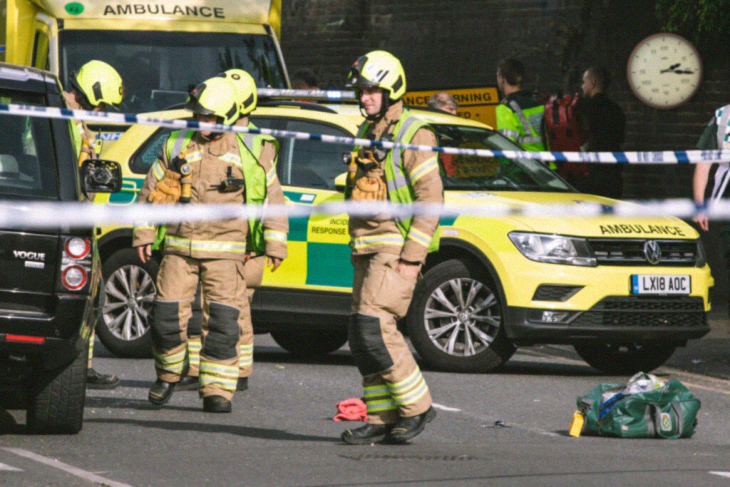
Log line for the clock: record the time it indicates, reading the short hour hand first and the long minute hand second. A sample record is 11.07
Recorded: 2.16
